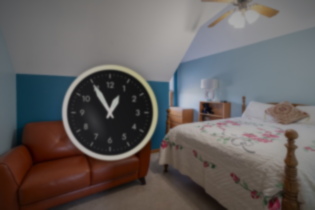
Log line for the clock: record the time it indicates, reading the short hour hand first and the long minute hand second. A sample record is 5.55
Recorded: 12.55
